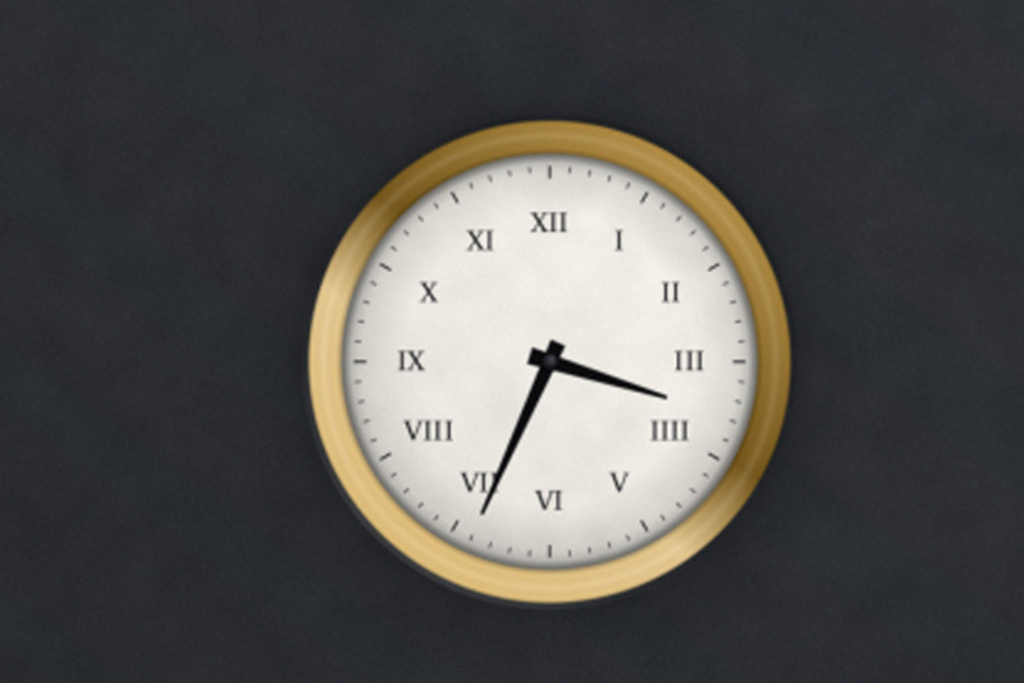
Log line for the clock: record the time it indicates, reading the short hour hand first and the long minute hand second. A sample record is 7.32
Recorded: 3.34
